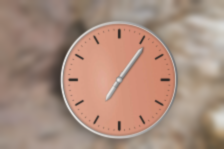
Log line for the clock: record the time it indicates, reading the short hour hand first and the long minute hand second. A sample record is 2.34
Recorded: 7.06
